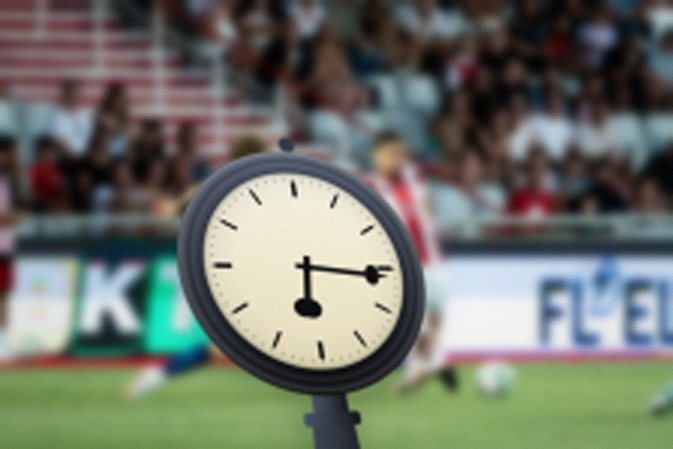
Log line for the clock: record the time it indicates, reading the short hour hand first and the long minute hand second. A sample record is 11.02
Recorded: 6.16
